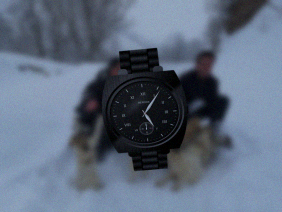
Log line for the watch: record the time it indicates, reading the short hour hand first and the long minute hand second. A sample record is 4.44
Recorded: 5.06
